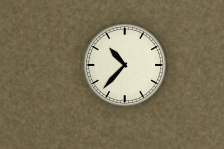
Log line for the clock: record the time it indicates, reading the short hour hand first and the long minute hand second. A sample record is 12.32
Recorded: 10.37
